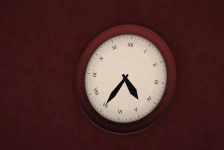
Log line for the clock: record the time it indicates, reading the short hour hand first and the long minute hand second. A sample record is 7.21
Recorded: 4.35
